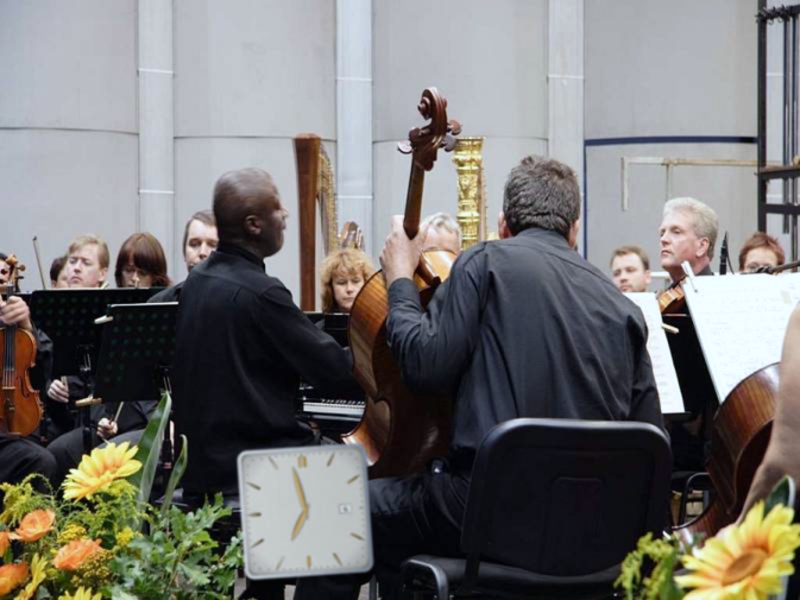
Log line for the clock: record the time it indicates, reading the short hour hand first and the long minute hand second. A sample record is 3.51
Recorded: 6.58
